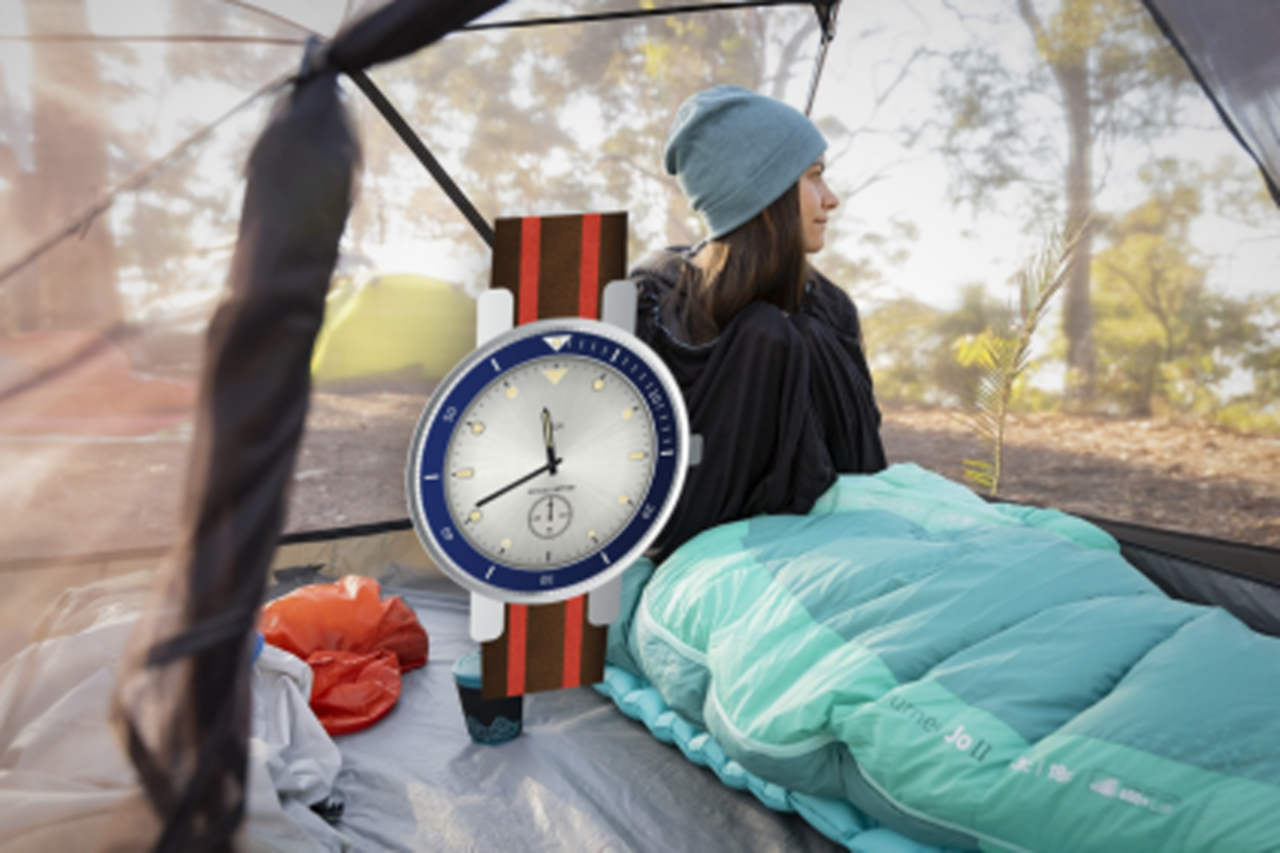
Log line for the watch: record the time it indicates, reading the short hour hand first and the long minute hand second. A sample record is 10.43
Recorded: 11.41
